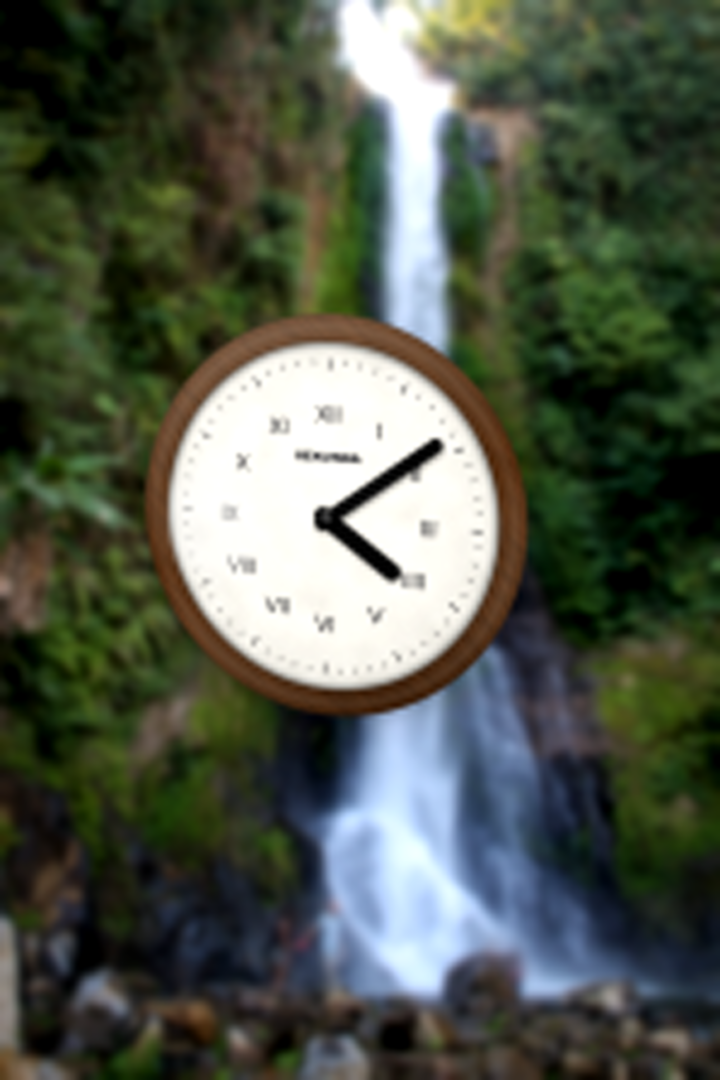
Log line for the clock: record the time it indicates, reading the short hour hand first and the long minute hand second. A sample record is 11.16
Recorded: 4.09
